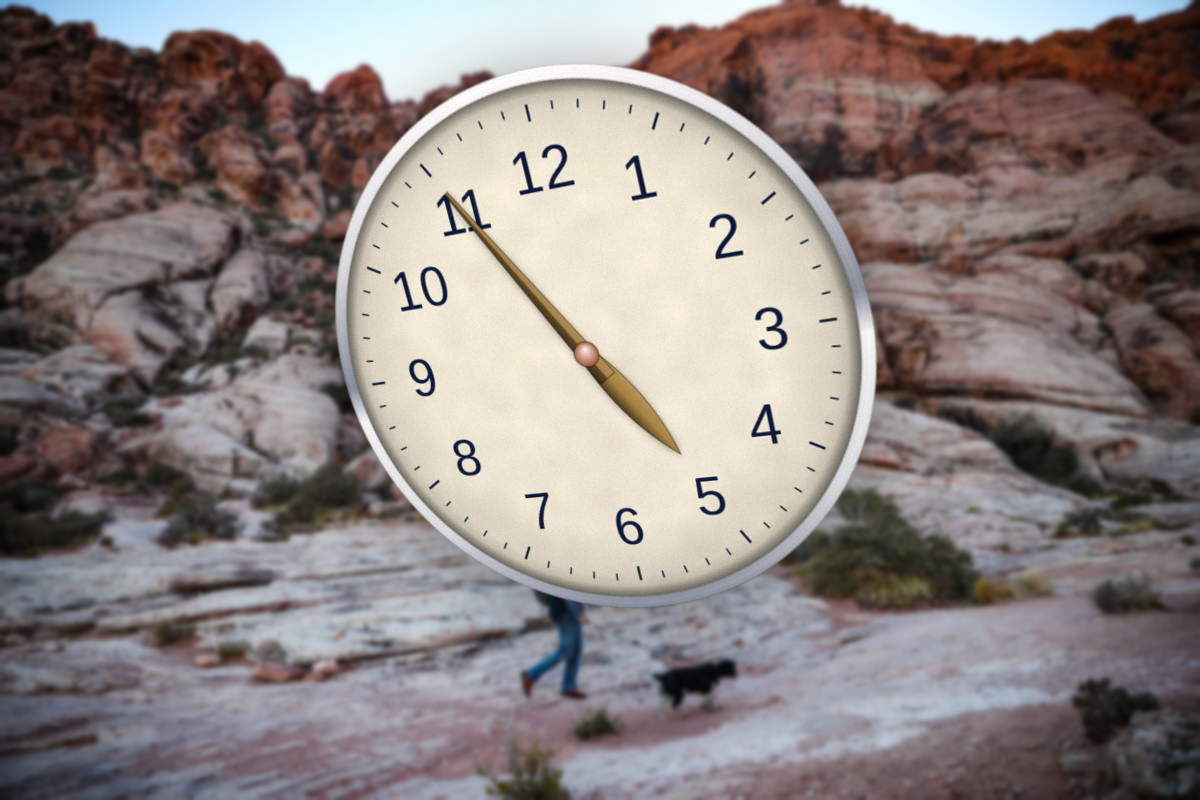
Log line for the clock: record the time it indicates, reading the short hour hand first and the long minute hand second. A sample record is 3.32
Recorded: 4.55
